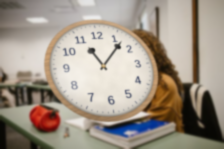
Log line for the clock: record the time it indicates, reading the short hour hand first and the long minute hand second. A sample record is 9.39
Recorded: 11.07
